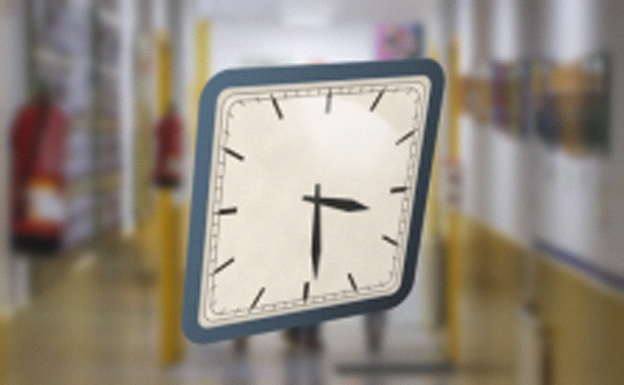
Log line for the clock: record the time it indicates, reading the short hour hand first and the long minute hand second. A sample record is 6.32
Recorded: 3.29
